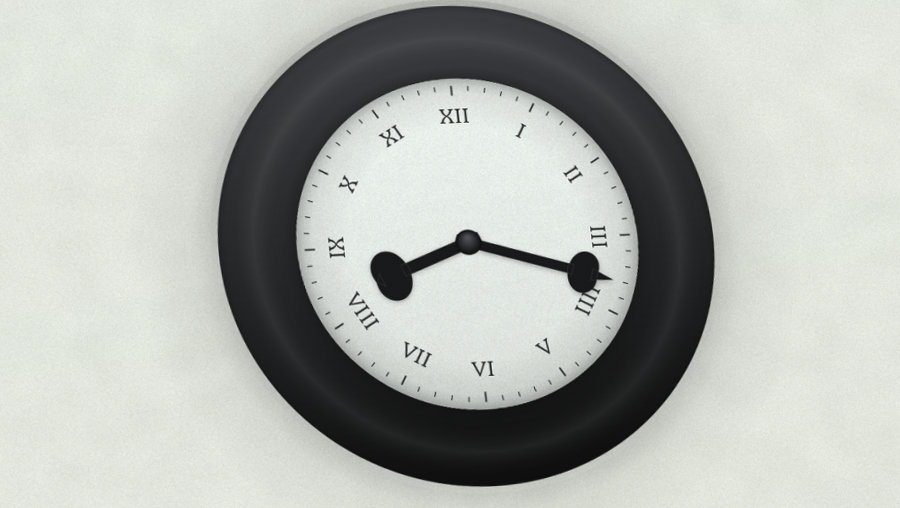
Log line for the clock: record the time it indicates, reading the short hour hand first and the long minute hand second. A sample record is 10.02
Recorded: 8.18
